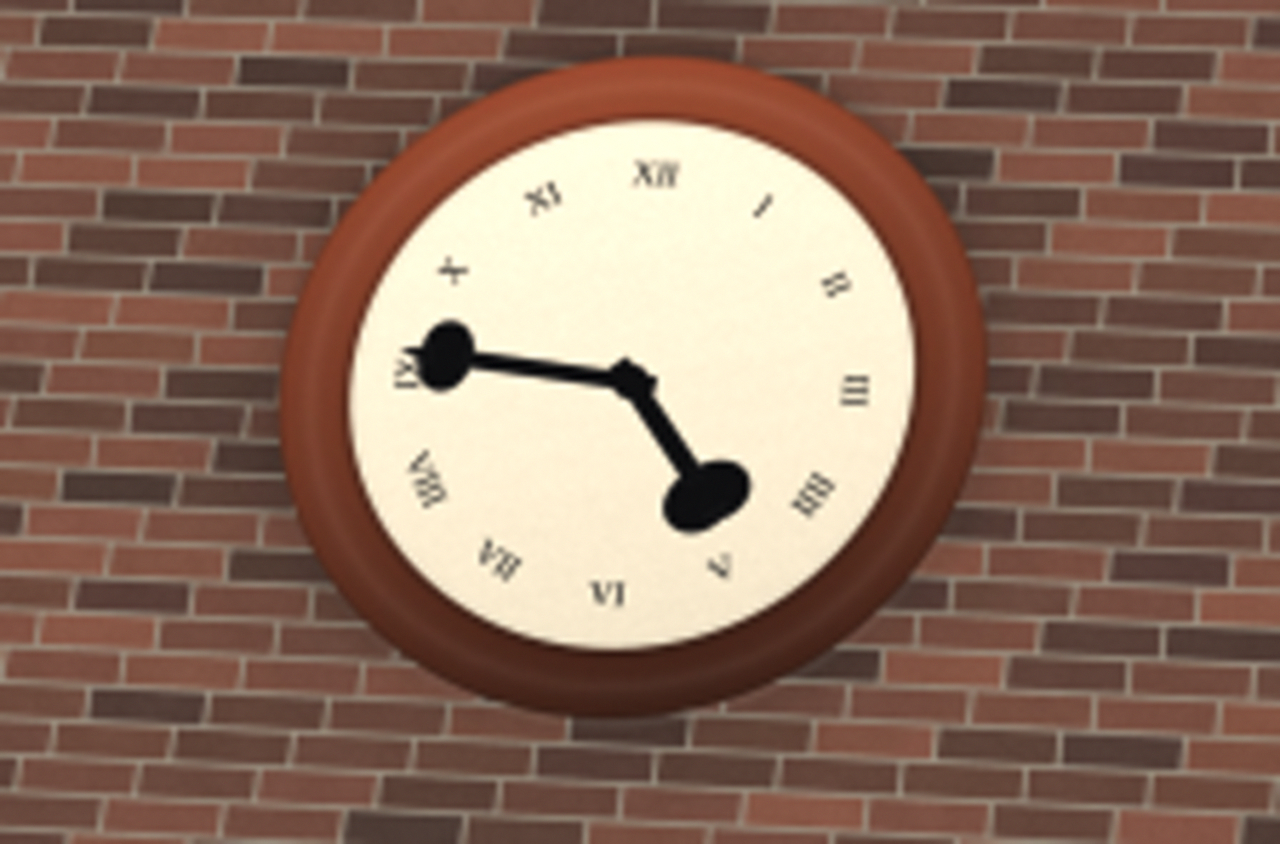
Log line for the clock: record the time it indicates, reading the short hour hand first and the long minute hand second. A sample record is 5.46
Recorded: 4.46
